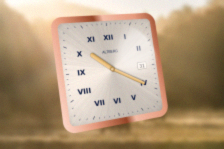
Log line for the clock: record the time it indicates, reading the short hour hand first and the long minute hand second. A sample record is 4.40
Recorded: 10.20
